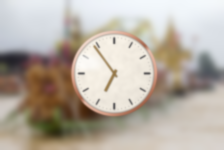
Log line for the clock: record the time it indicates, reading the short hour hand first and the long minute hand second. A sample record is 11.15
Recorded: 6.54
